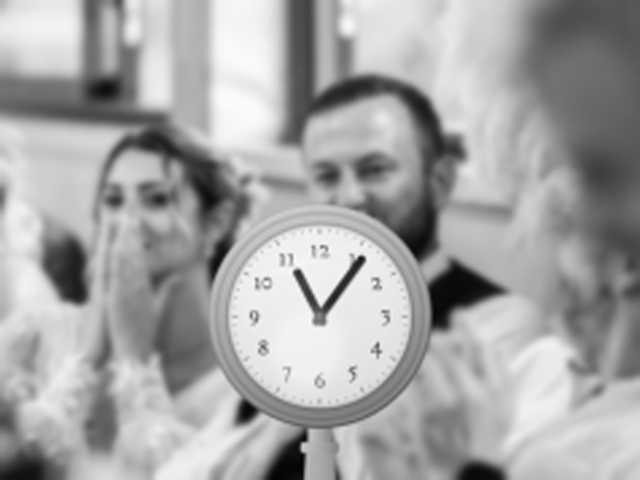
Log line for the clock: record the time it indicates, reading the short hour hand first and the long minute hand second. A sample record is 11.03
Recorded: 11.06
